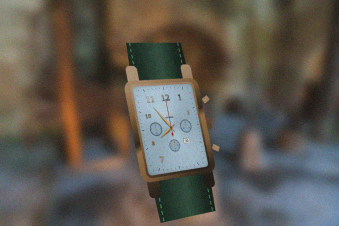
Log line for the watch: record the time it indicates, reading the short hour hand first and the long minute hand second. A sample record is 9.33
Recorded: 7.54
